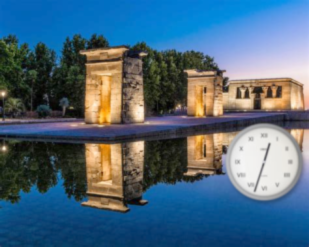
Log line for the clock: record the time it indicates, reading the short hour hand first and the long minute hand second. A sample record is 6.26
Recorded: 12.33
